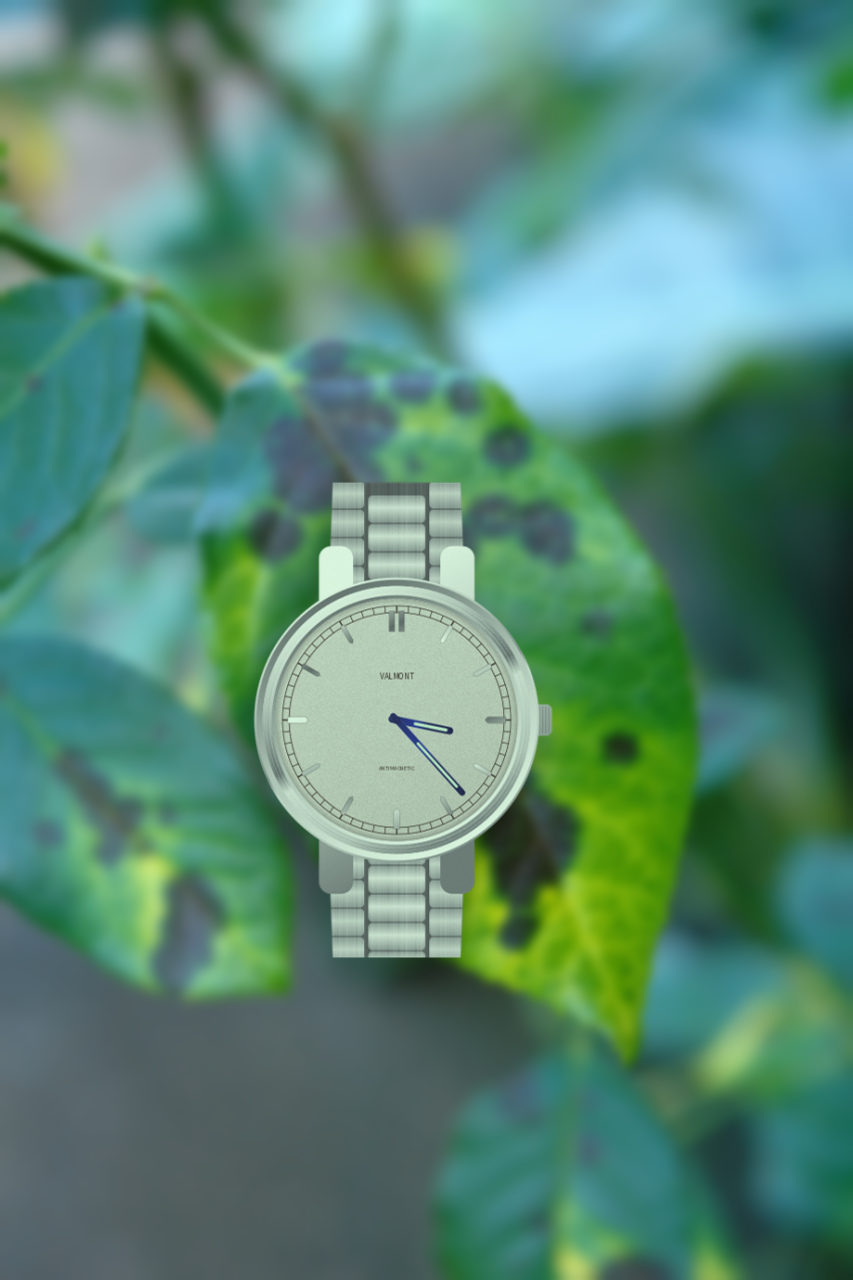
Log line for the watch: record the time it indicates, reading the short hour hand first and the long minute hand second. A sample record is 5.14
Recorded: 3.23
